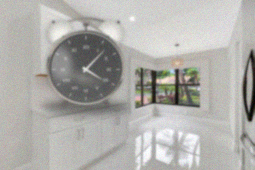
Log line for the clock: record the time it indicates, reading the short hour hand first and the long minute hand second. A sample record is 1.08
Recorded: 4.07
